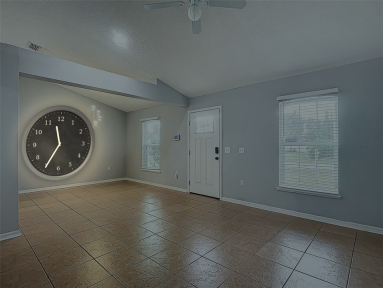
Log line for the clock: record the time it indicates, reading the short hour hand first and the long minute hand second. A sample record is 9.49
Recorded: 11.35
